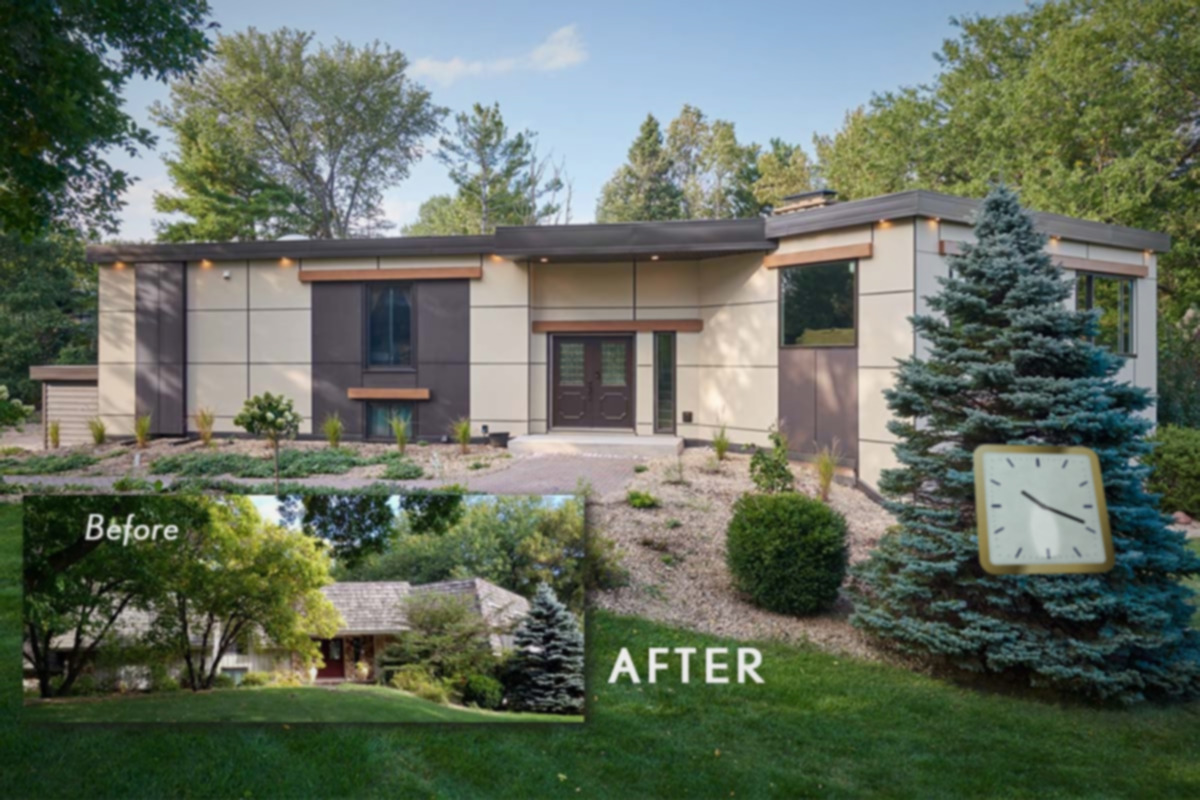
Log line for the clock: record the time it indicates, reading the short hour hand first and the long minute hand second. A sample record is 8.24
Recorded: 10.19
